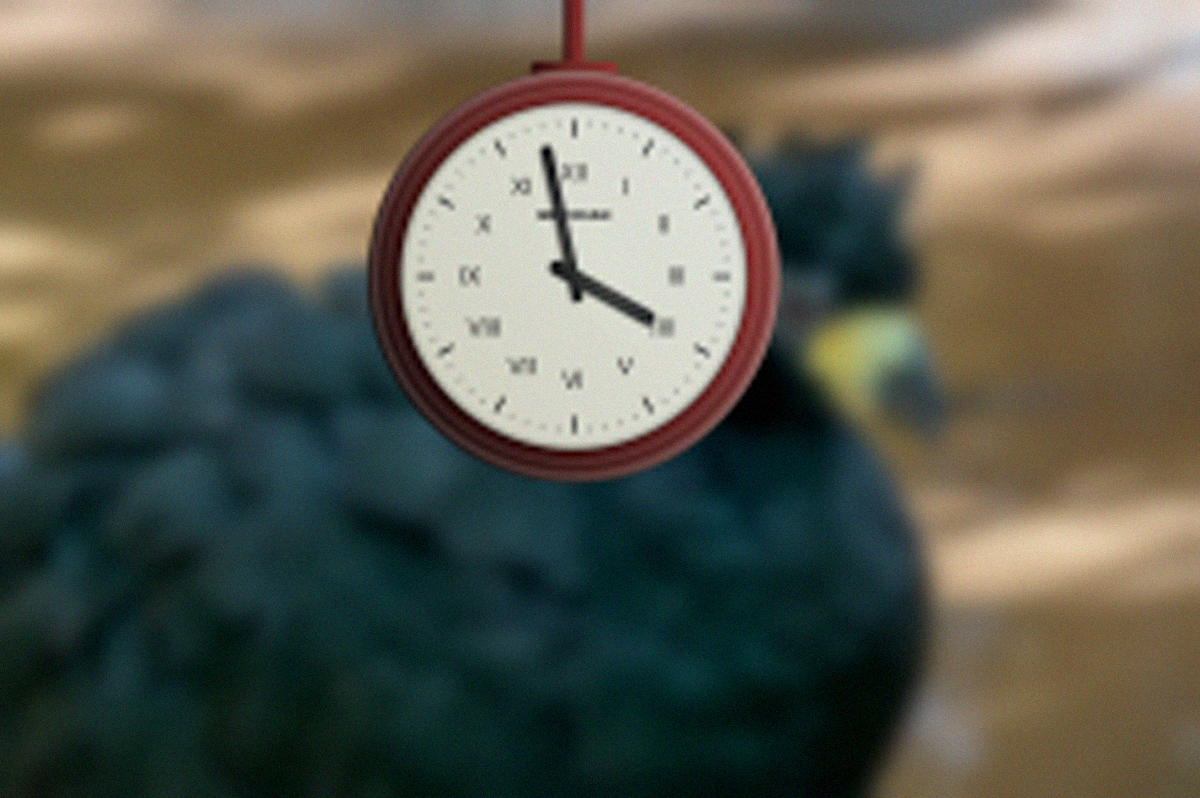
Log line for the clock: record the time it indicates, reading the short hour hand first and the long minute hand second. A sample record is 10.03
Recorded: 3.58
